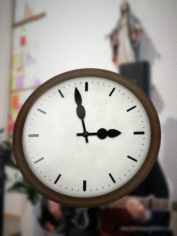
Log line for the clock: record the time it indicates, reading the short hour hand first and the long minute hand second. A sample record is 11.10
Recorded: 2.58
